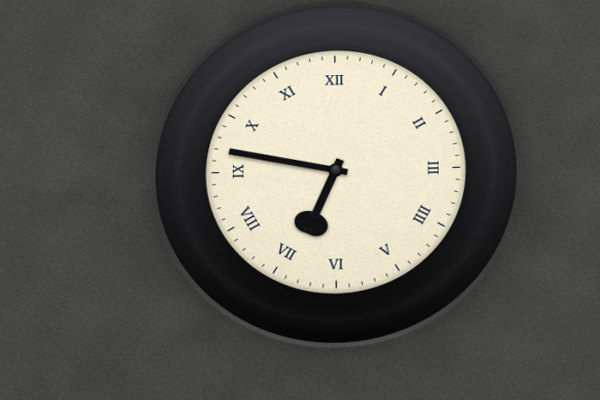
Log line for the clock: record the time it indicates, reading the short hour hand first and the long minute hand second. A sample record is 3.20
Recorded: 6.47
